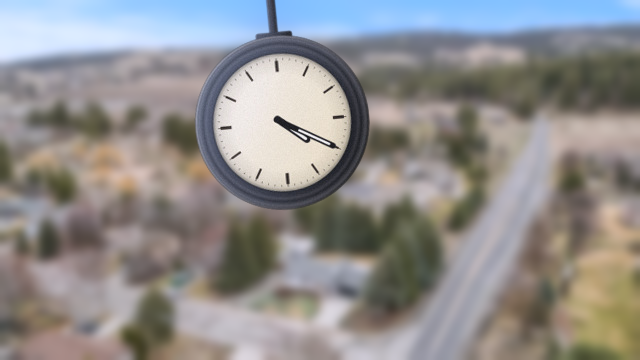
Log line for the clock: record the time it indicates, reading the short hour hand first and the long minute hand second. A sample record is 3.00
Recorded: 4.20
